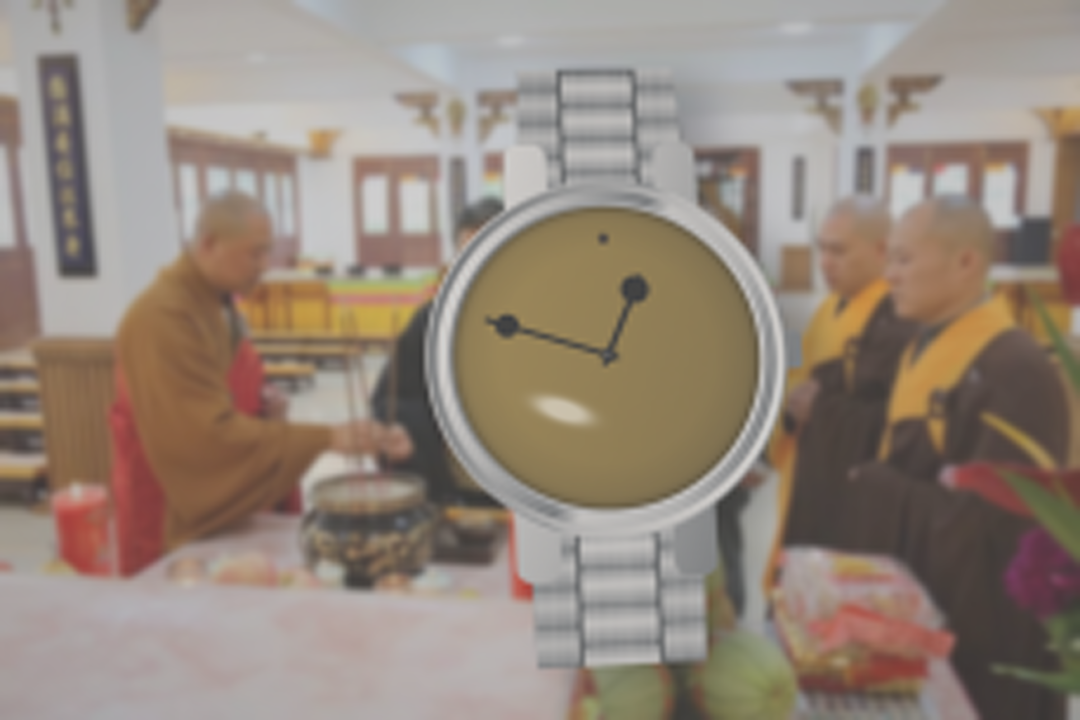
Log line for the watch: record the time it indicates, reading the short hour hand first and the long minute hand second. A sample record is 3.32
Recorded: 12.48
